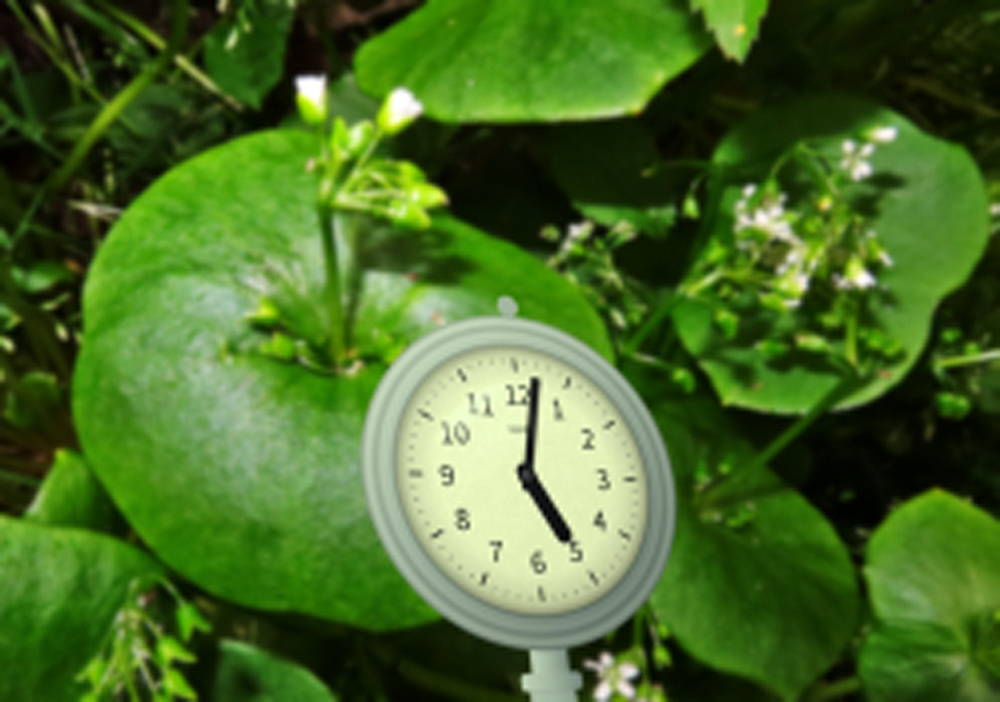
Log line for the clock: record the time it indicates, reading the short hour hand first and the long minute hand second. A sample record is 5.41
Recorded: 5.02
